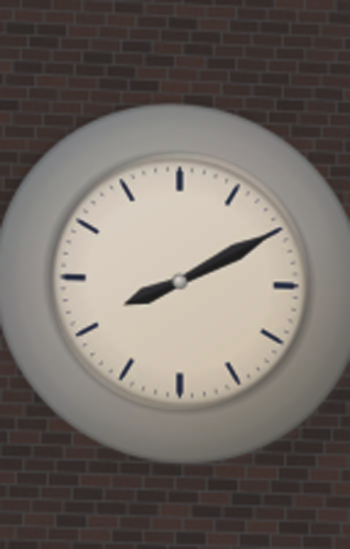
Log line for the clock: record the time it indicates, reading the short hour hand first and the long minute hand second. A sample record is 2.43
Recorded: 8.10
